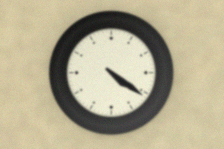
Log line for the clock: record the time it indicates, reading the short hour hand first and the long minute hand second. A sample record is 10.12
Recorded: 4.21
